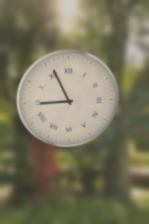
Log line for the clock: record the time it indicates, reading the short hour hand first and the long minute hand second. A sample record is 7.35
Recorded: 8.56
